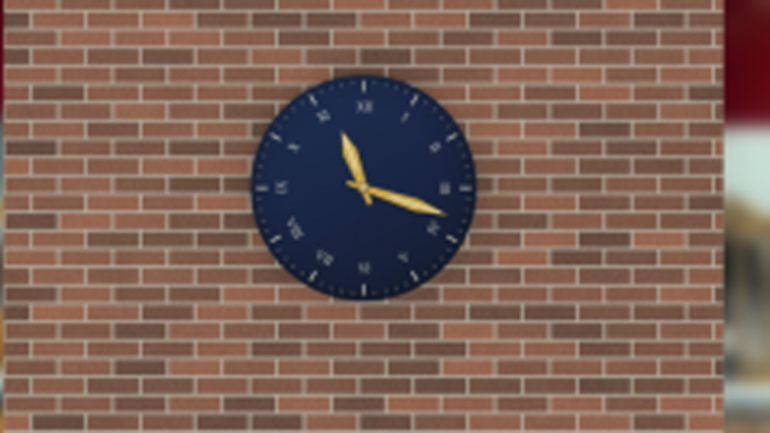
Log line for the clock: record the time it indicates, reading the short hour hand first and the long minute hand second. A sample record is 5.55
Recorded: 11.18
